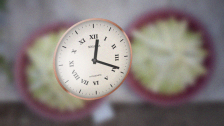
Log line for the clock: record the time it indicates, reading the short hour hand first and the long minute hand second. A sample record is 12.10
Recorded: 12.19
